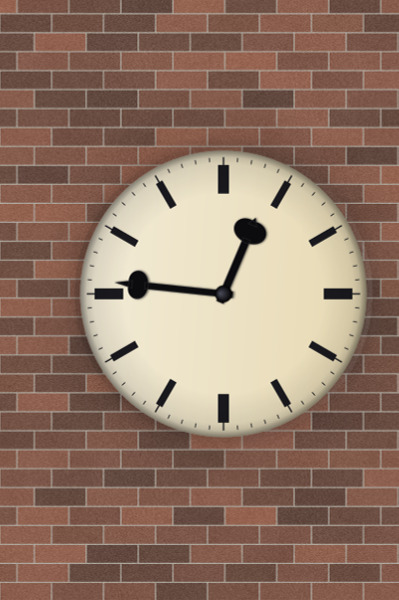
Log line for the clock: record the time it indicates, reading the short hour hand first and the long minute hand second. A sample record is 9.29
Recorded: 12.46
